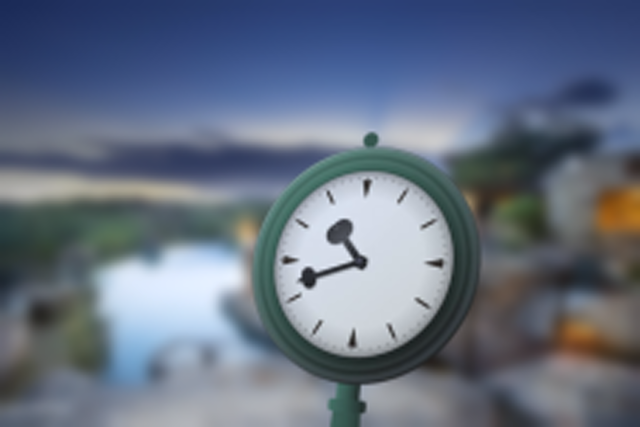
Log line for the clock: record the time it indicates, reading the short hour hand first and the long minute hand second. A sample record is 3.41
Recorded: 10.42
